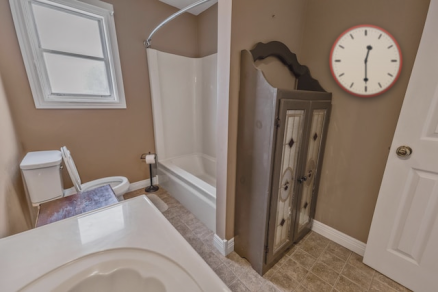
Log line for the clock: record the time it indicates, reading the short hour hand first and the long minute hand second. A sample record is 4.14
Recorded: 12.30
